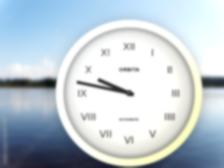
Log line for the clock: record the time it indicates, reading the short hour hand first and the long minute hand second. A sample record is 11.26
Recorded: 9.47
